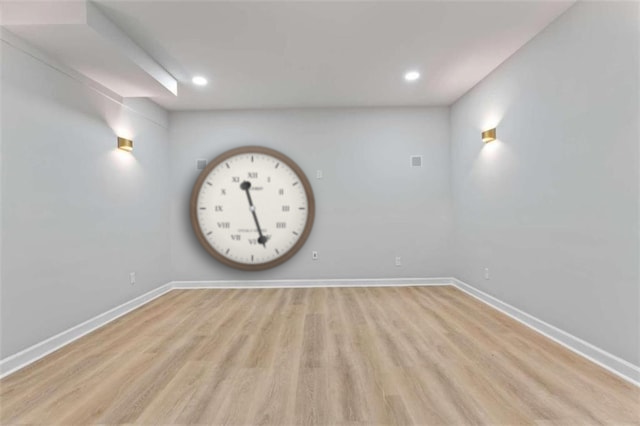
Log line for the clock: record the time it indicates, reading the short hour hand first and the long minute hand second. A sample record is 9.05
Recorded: 11.27
